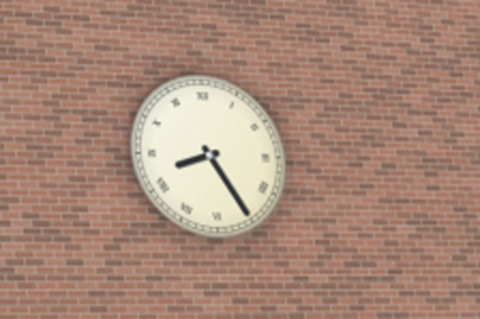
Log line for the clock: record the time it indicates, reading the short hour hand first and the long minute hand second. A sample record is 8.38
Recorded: 8.25
